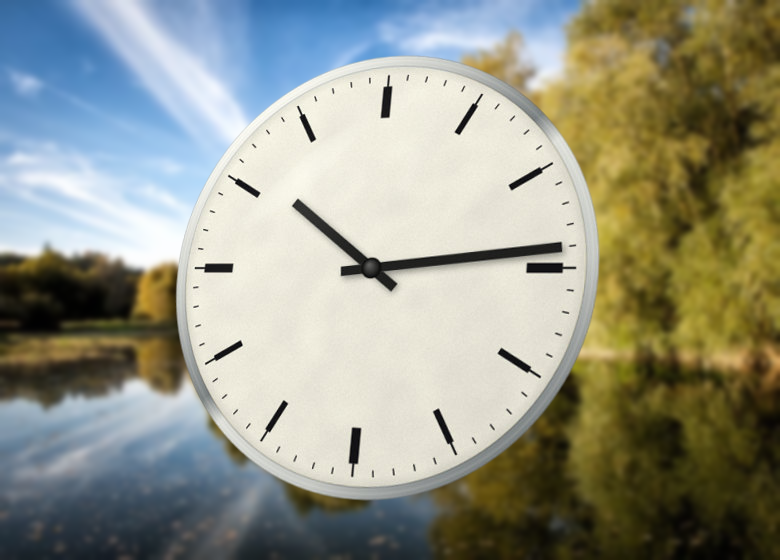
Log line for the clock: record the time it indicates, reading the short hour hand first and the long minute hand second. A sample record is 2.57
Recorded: 10.14
